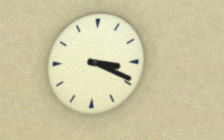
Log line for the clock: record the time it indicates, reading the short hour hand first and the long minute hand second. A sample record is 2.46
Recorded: 3.19
